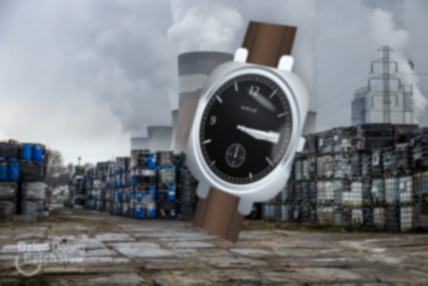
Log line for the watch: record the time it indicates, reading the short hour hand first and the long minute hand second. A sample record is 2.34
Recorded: 3.15
